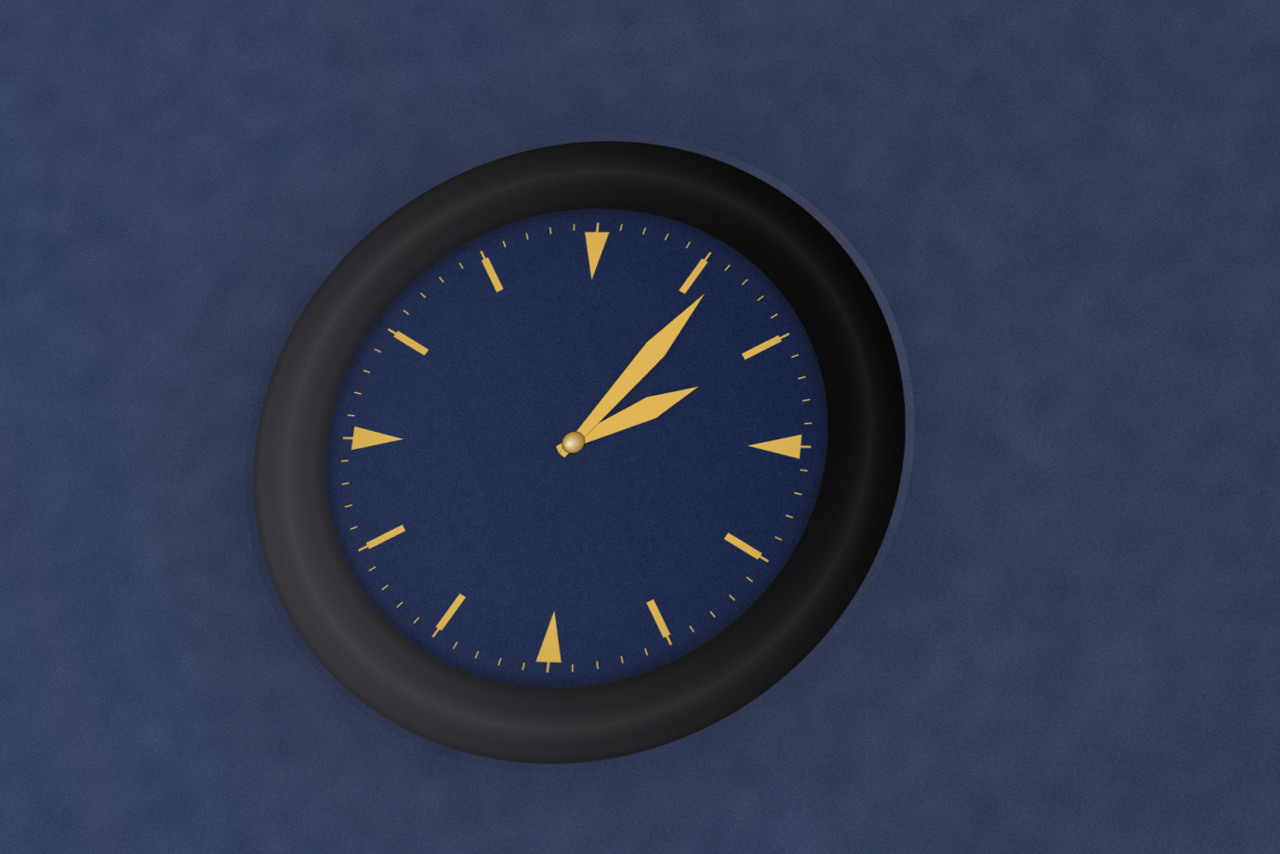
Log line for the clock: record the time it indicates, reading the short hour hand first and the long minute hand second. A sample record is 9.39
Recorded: 2.06
